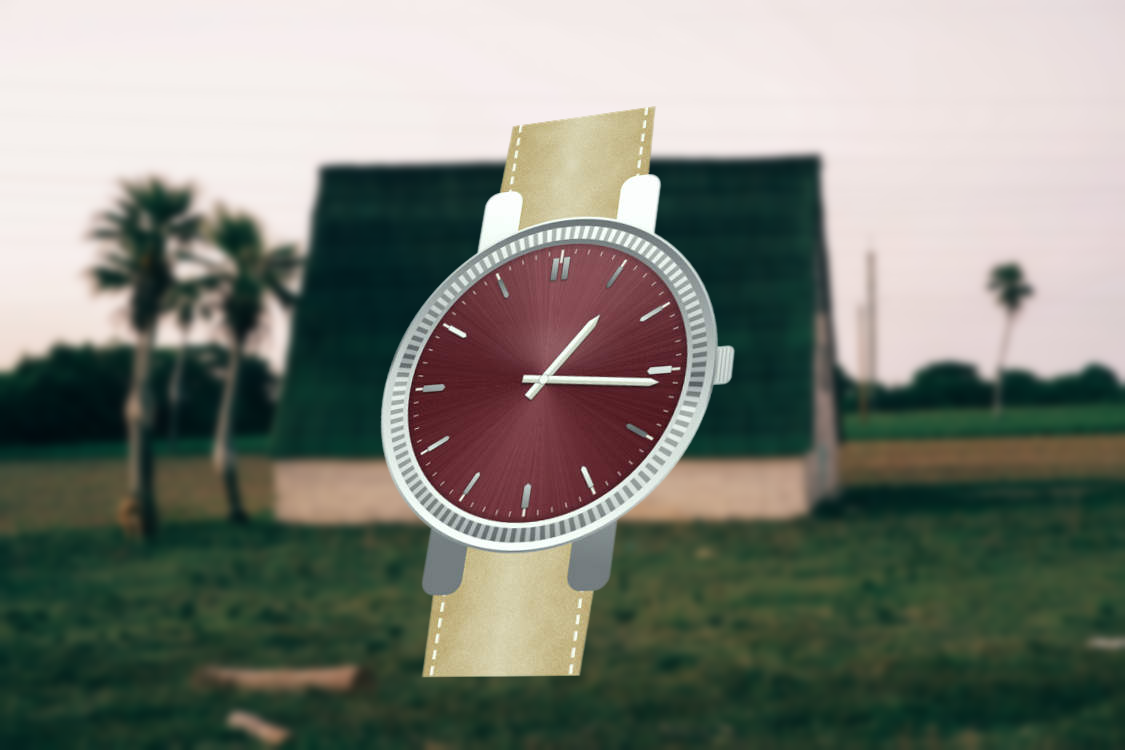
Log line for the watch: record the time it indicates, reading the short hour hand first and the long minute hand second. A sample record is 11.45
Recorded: 1.16
